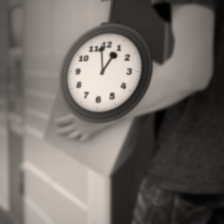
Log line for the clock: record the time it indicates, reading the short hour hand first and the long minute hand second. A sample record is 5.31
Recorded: 12.58
